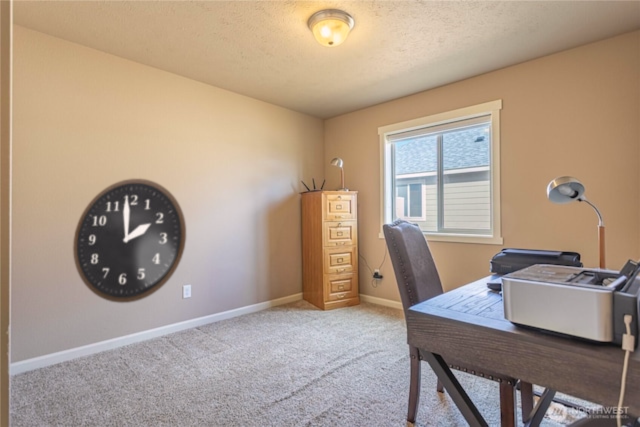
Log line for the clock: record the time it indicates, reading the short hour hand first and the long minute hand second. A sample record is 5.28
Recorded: 1.59
